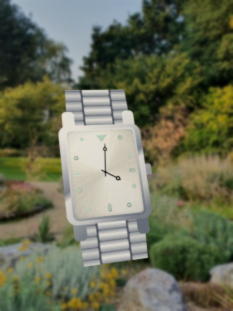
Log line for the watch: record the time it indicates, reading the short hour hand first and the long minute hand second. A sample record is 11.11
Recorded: 4.01
